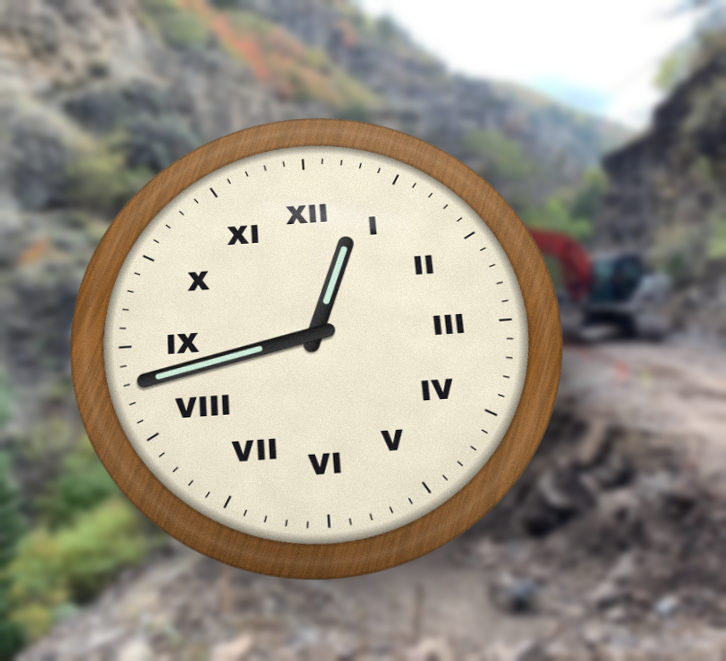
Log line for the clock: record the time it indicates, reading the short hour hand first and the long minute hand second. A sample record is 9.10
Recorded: 12.43
